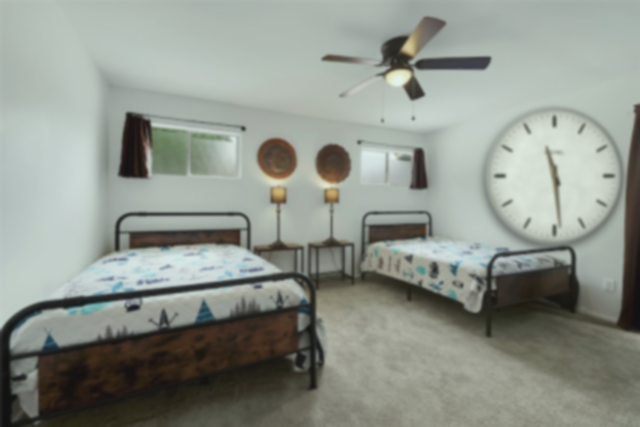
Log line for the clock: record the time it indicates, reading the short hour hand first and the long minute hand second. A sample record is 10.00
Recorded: 11.29
